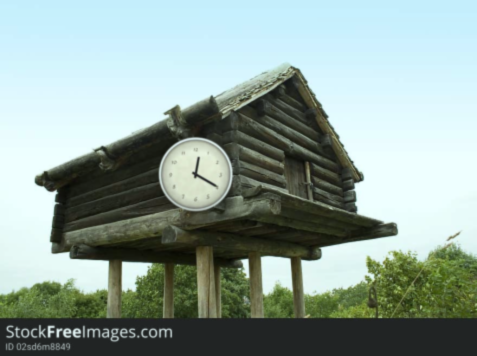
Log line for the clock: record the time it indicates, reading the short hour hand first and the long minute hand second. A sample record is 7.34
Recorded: 12.20
